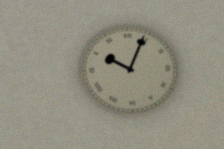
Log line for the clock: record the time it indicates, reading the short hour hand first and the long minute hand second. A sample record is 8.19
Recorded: 10.04
